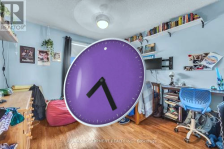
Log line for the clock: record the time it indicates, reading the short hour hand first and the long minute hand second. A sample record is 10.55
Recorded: 7.25
